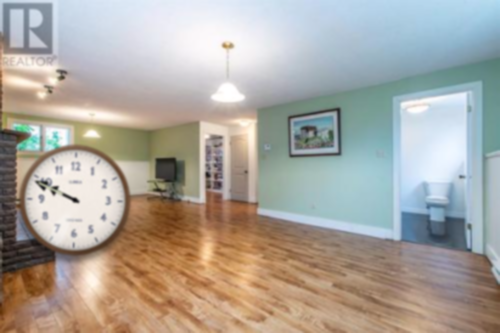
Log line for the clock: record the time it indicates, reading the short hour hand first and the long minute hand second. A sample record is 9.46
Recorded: 9.49
